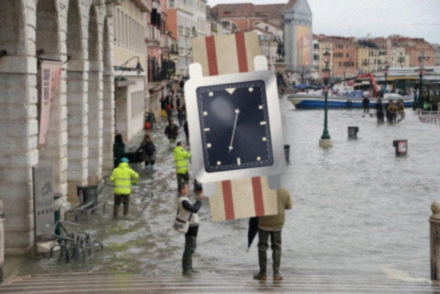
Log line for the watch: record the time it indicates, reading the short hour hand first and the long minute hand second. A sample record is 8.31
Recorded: 12.33
